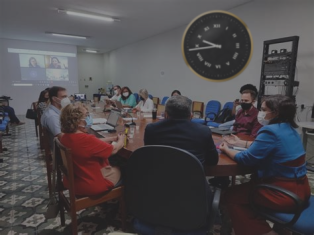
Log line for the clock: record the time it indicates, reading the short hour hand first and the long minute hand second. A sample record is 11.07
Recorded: 9.44
